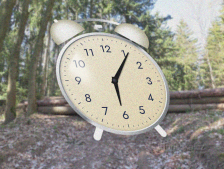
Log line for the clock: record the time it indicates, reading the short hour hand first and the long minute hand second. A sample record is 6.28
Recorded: 6.06
